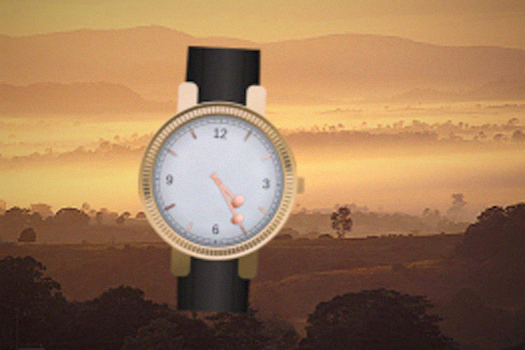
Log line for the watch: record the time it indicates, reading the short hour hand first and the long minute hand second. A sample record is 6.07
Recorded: 4.25
